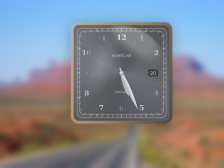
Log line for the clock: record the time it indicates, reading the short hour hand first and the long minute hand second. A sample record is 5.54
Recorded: 5.26
